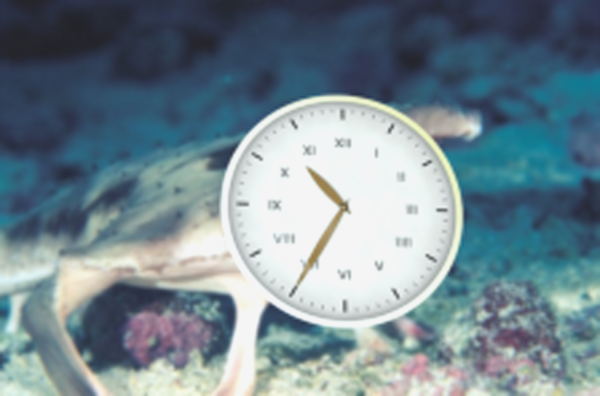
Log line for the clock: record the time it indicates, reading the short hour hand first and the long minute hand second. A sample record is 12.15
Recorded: 10.35
